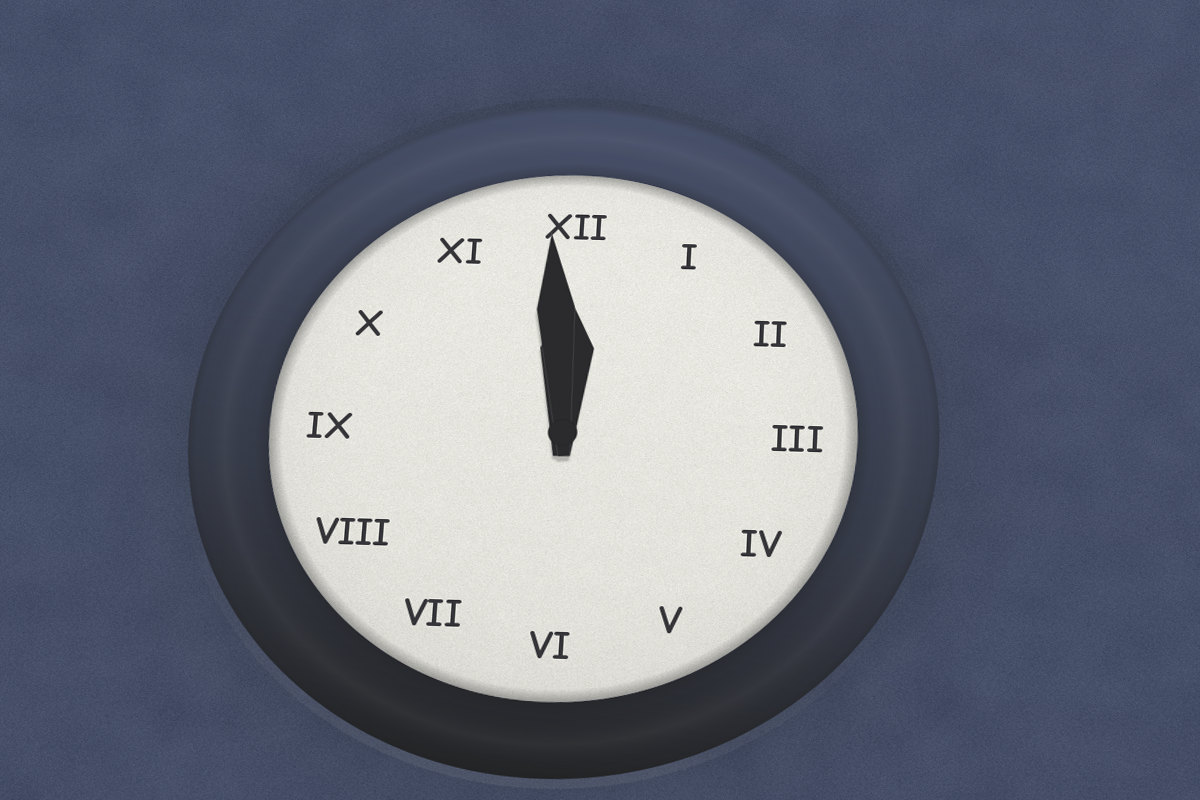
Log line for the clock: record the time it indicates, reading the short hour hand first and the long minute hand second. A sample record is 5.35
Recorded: 11.59
